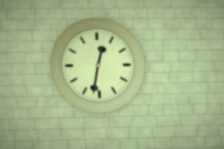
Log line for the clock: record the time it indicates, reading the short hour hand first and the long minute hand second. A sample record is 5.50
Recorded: 12.32
